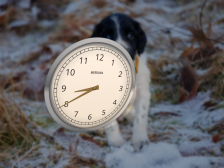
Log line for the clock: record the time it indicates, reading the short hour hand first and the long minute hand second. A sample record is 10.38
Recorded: 8.40
